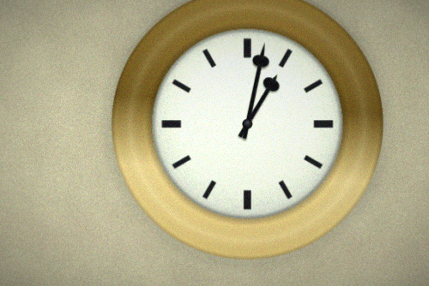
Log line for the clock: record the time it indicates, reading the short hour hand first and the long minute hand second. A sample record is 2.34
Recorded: 1.02
